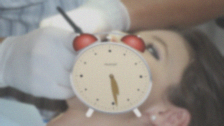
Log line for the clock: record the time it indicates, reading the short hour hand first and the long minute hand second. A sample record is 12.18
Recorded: 5.29
